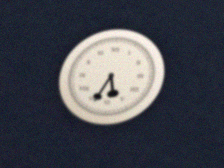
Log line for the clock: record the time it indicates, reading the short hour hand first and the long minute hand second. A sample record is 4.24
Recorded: 5.34
